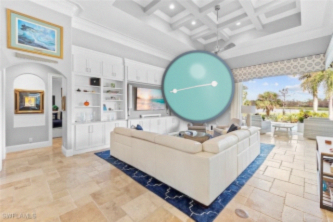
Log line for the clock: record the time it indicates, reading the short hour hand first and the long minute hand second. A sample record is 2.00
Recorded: 2.43
